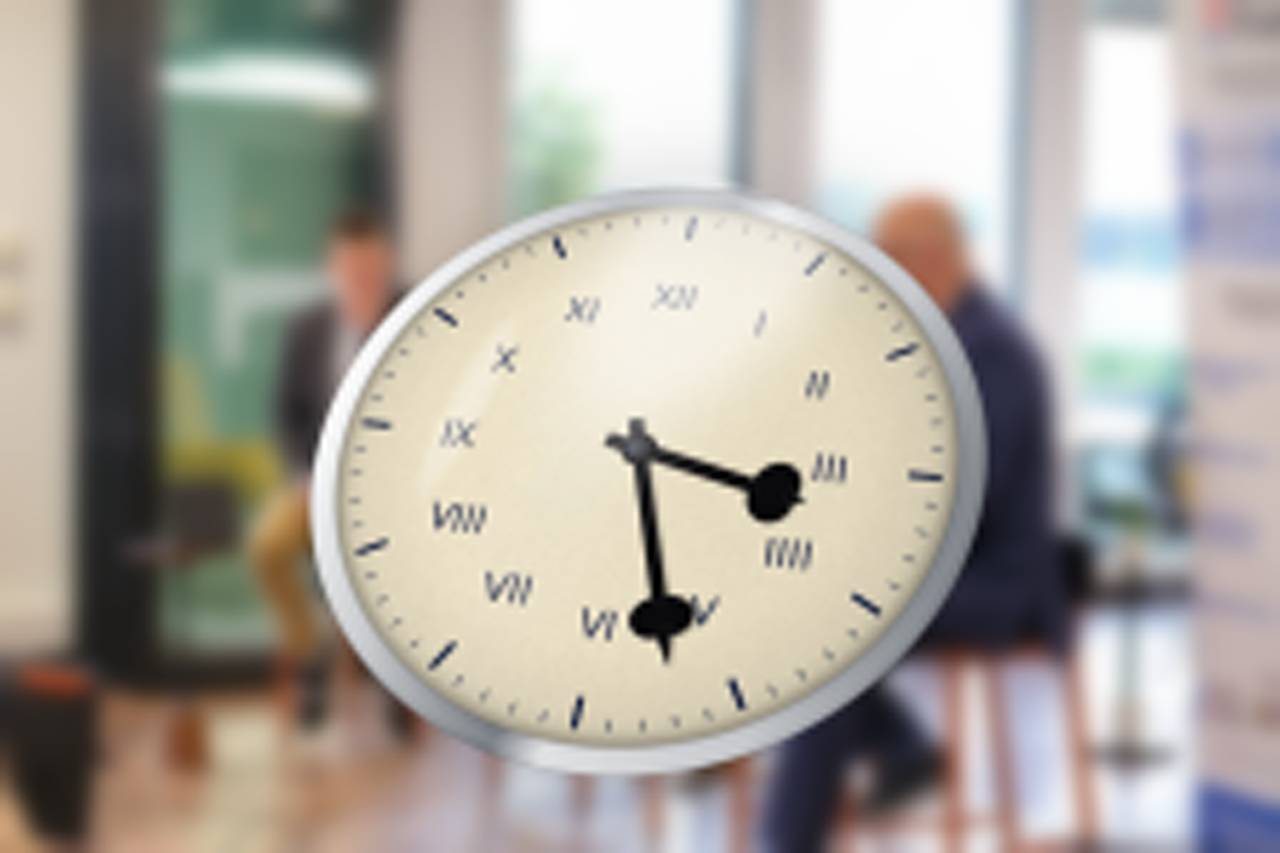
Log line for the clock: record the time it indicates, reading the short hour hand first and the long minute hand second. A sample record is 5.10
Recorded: 3.27
